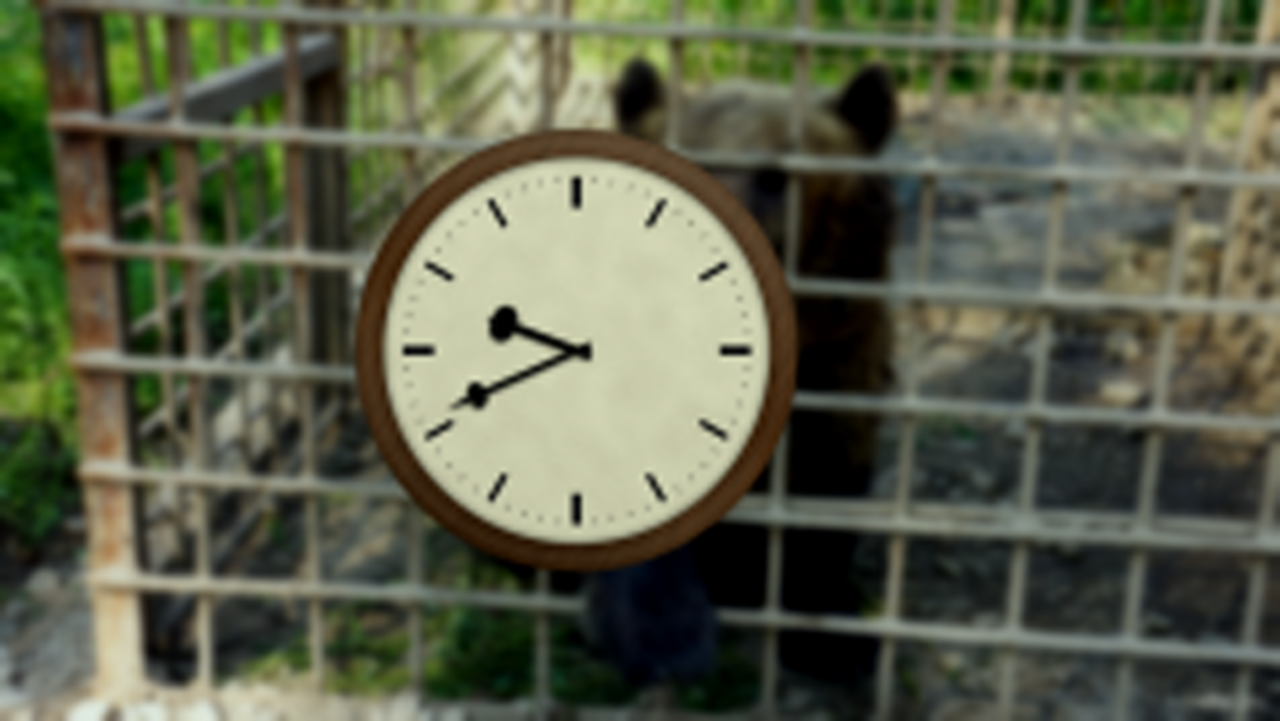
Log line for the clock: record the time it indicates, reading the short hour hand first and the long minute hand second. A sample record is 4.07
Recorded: 9.41
